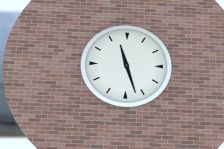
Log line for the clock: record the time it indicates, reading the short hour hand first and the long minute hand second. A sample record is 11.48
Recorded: 11.27
